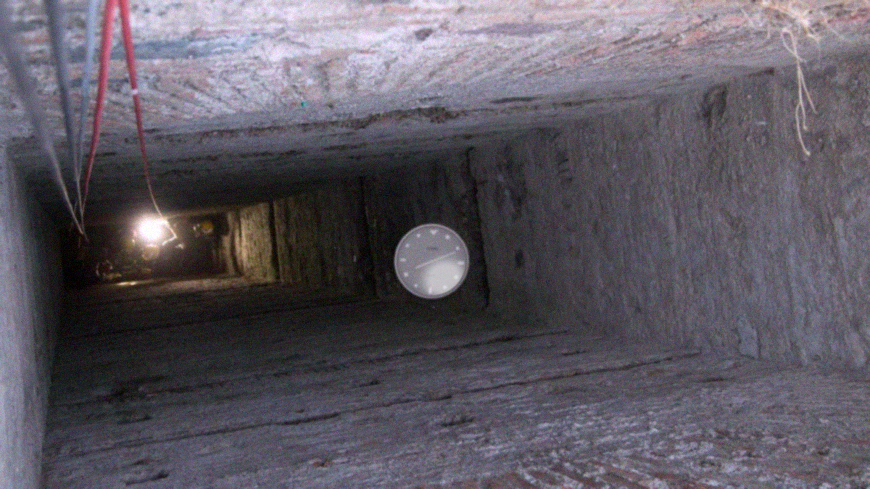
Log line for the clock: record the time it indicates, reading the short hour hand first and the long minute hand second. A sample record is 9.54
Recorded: 8.11
